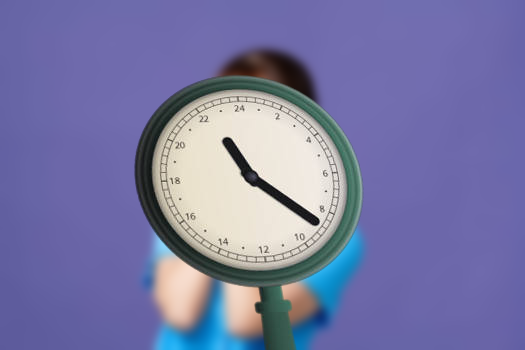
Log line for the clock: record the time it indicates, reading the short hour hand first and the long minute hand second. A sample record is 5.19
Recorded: 22.22
